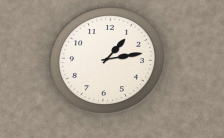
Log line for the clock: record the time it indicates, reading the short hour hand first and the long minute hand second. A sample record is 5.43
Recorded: 1.13
